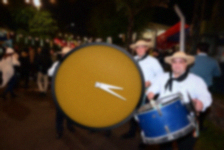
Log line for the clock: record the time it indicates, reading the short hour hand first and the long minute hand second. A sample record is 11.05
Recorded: 3.20
